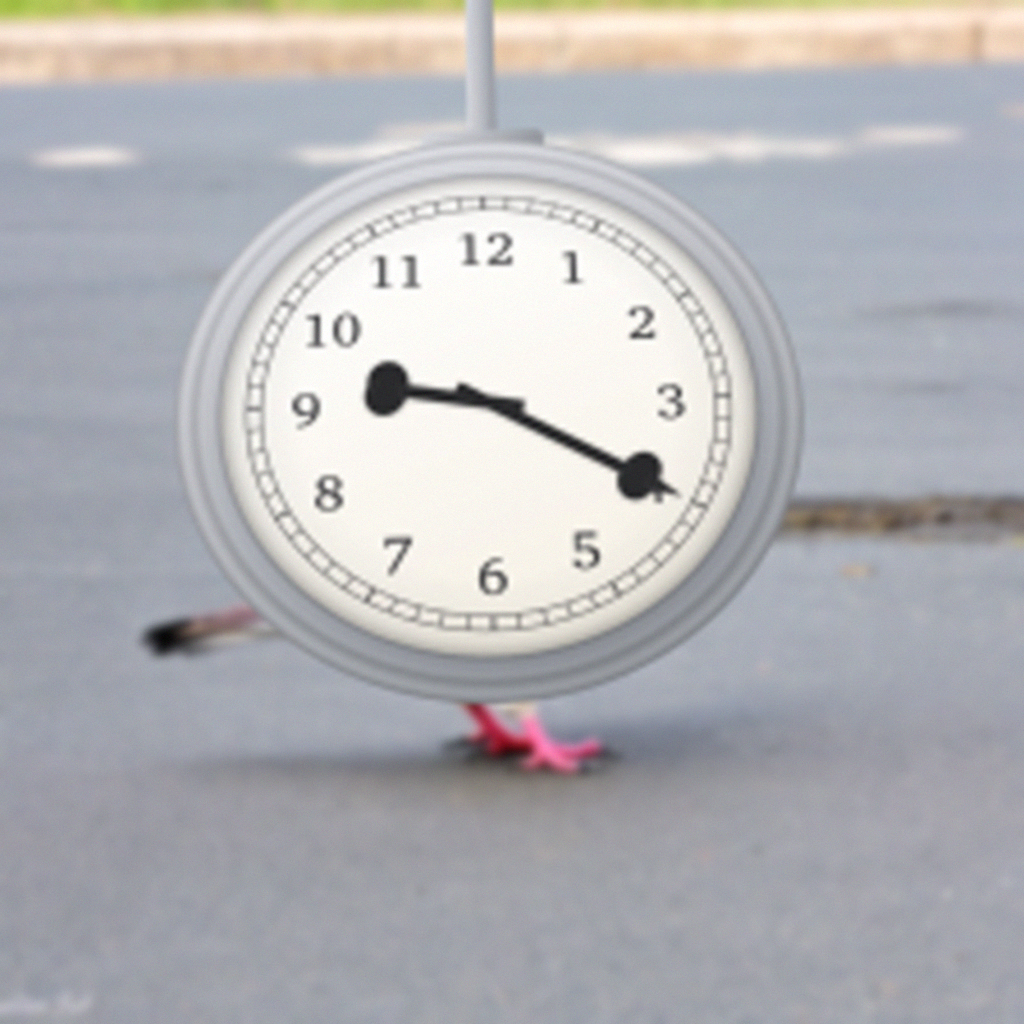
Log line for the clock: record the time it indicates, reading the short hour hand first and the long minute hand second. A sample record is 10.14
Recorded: 9.20
